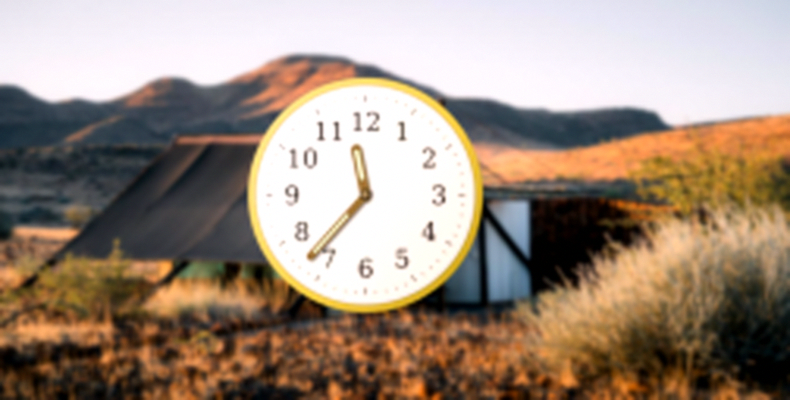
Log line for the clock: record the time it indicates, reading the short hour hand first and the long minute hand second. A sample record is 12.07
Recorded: 11.37
